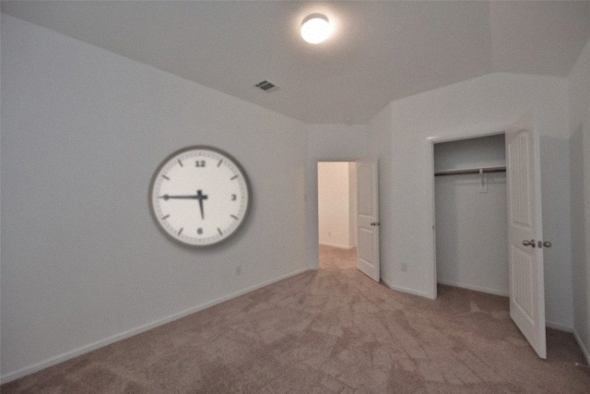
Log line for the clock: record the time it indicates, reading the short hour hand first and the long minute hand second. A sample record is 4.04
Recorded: 5.45
